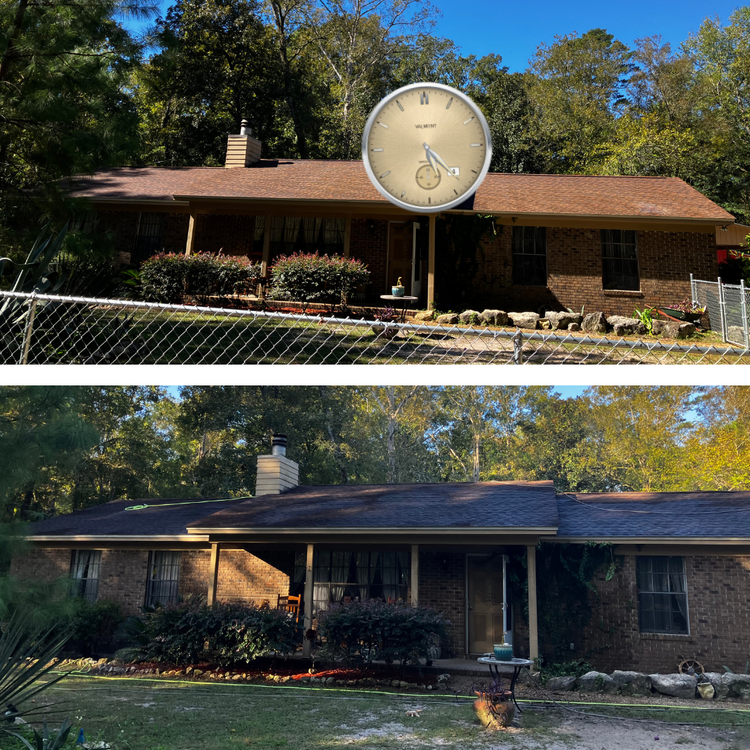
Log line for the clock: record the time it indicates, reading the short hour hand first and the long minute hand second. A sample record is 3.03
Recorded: 5.23
